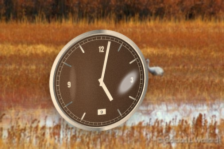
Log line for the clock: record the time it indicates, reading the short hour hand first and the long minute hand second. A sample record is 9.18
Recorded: 5.02
